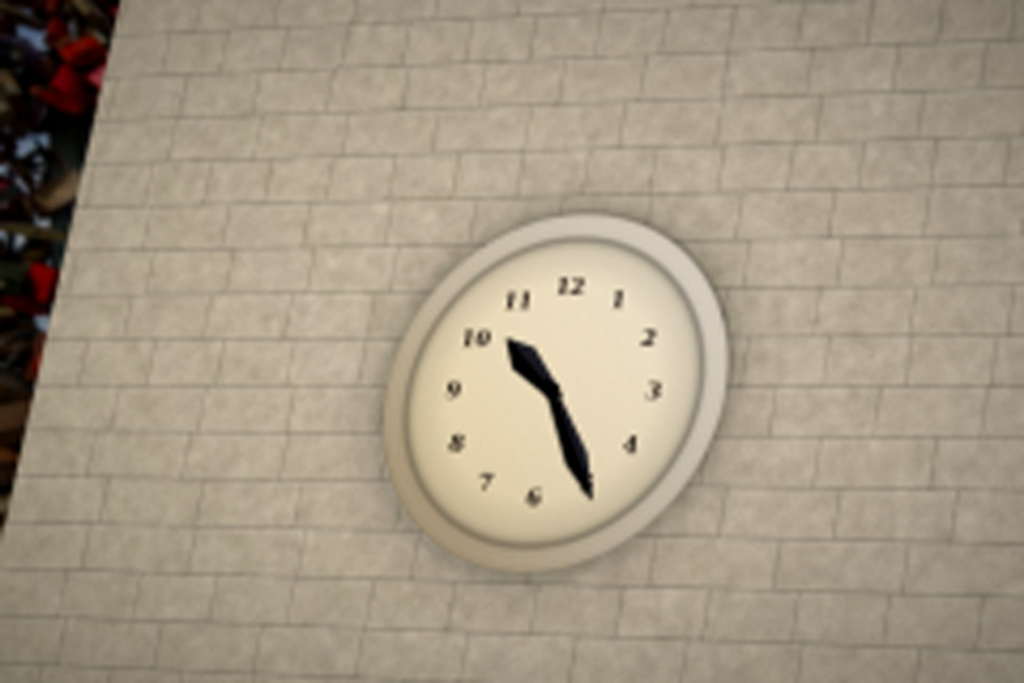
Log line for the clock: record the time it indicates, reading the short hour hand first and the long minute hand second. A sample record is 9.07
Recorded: 10.25
